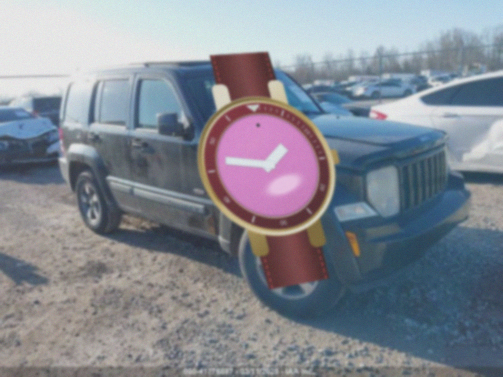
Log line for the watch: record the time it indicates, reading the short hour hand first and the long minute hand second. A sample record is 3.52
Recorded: 1.47
